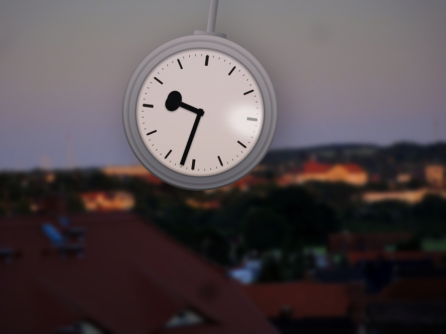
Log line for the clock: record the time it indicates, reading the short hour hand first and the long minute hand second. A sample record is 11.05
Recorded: 9.32
